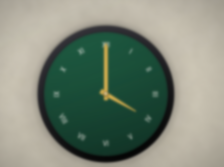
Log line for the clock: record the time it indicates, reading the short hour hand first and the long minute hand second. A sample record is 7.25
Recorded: 4.00
